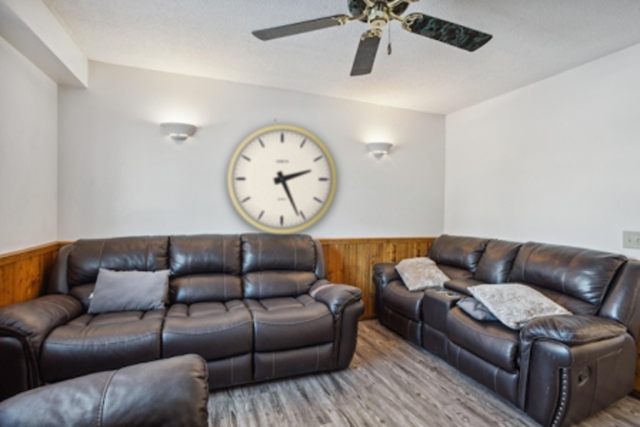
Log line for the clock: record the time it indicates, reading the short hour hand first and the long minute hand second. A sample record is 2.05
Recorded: 2.26
